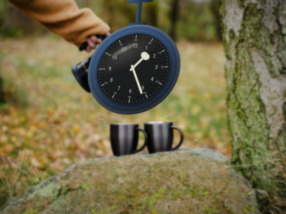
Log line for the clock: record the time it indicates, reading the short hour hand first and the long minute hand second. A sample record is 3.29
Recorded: 1.26
